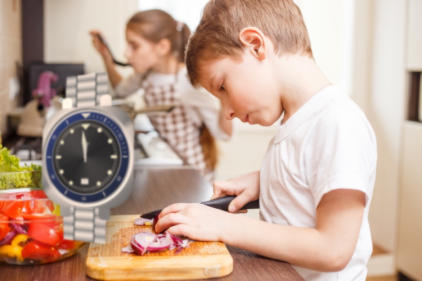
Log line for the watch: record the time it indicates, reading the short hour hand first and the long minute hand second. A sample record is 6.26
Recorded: 11.59
